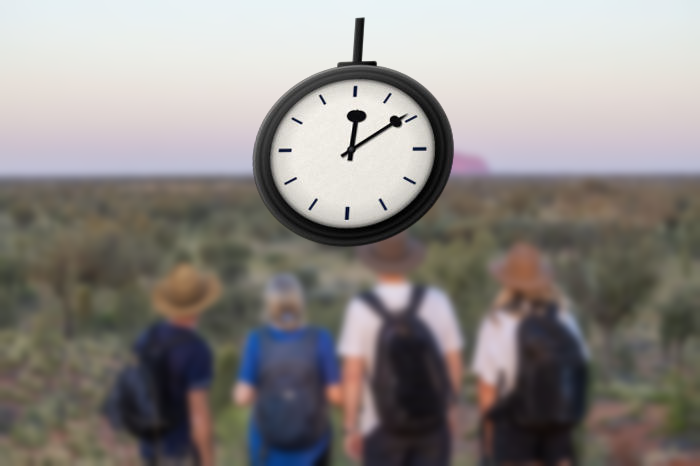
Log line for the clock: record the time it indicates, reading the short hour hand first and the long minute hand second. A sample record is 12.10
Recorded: 12.09
